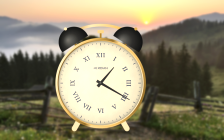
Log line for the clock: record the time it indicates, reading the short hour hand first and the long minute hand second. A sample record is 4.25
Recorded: 1.20
